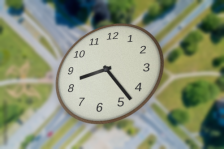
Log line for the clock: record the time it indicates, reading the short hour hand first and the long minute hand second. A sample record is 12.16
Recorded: 8.23
